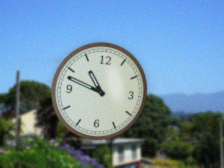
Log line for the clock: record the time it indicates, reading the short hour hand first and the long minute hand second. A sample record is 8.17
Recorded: 10.48
